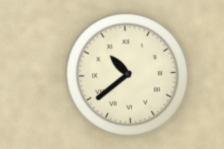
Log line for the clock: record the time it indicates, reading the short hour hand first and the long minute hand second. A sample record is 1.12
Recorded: 10.39
